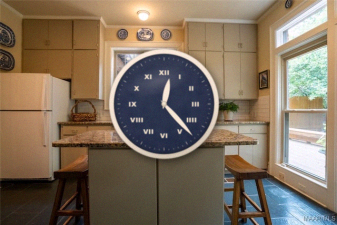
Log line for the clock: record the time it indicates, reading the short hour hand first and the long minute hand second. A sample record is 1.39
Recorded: 12.23
